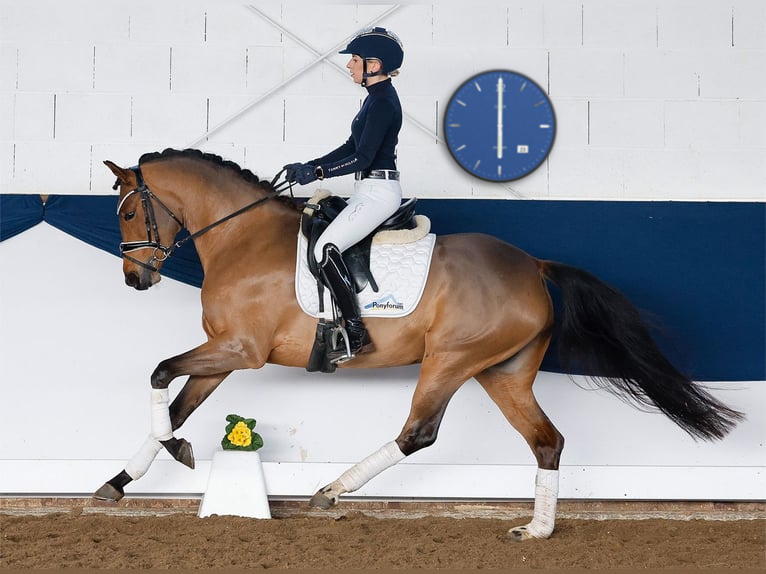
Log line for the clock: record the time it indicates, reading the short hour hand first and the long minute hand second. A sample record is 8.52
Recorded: 6.00
